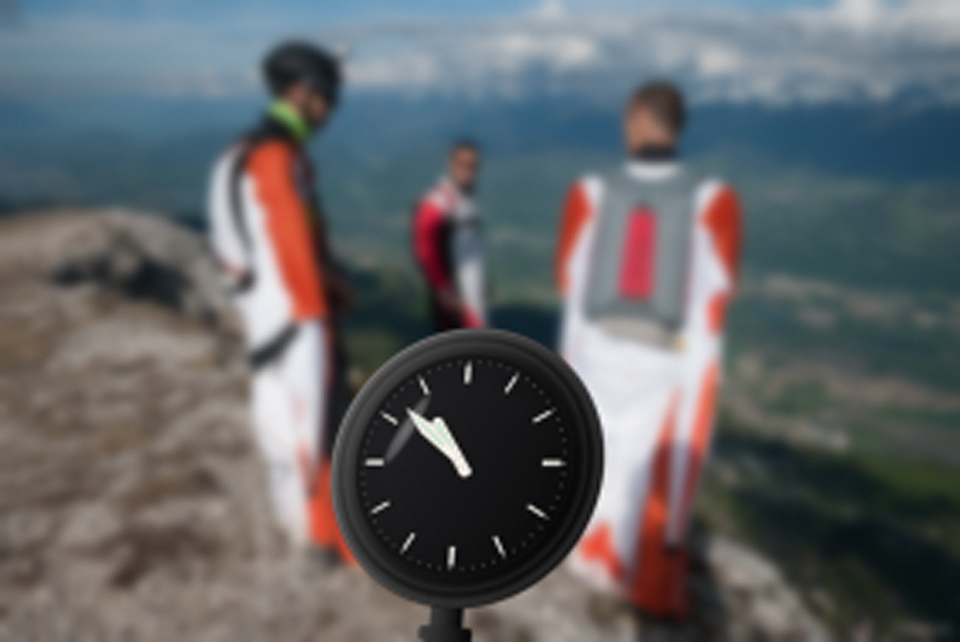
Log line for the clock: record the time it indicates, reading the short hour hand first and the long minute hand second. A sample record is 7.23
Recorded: 10.52
